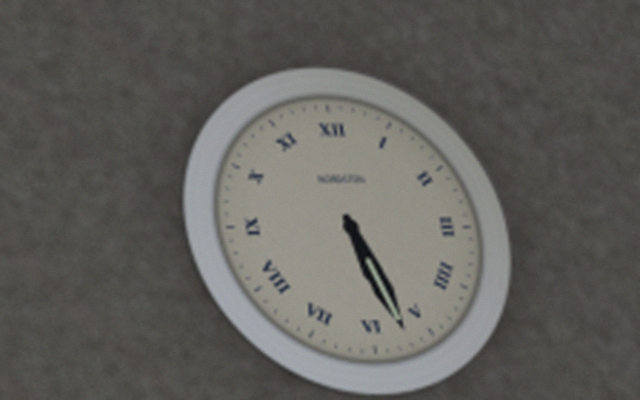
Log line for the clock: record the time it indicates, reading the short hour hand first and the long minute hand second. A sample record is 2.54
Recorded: 5.27
